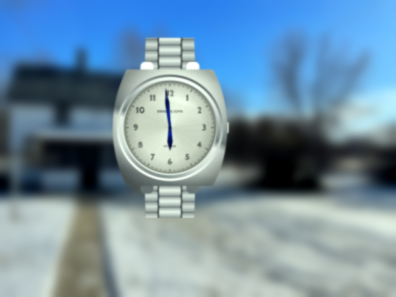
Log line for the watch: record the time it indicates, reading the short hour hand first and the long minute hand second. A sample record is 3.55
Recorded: 5.59
